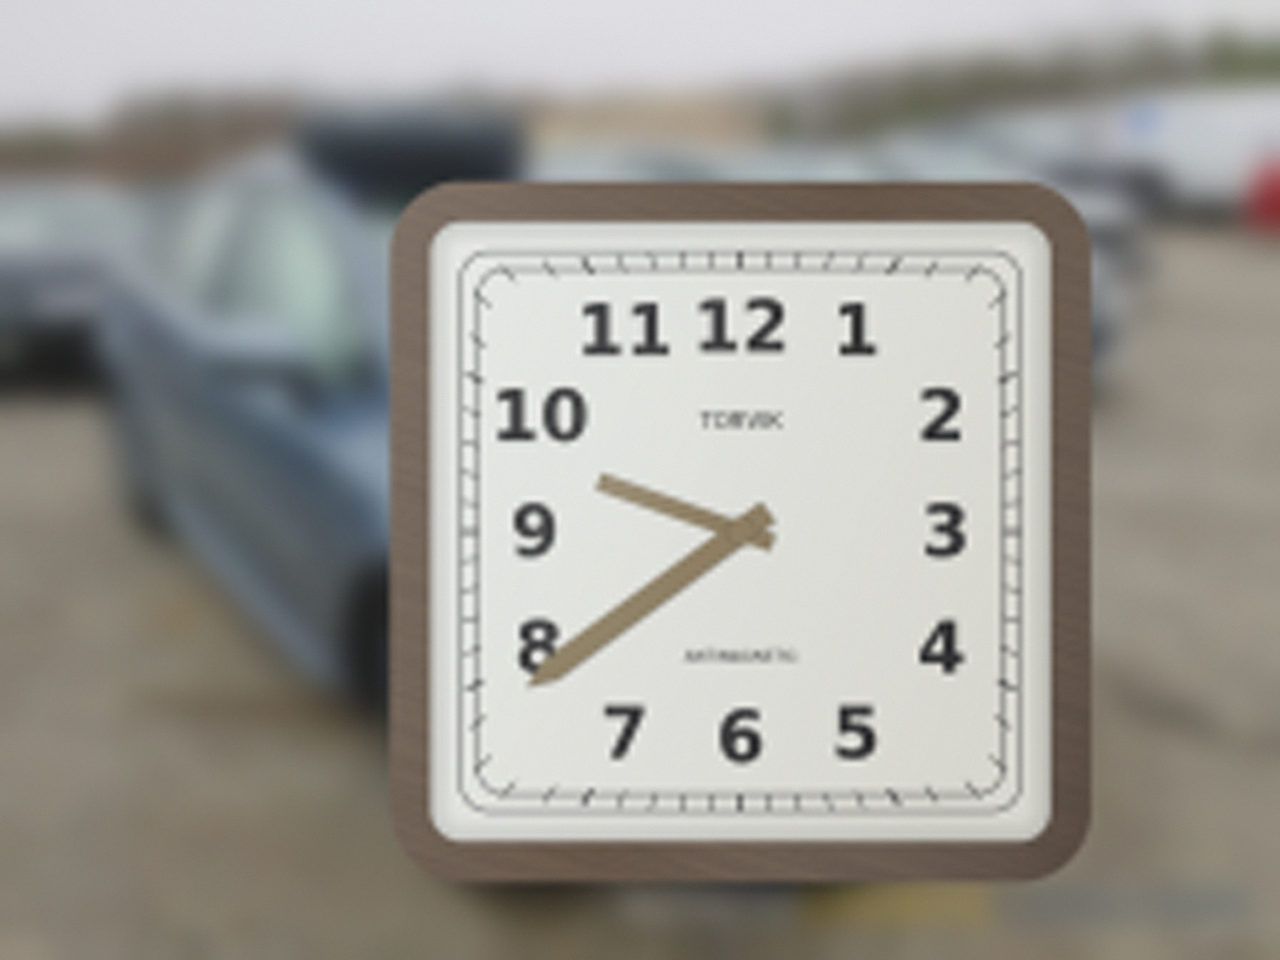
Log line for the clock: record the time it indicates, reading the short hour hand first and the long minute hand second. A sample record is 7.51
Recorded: 9.39
